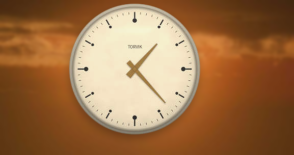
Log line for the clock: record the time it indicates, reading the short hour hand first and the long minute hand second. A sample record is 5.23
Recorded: 1.23
